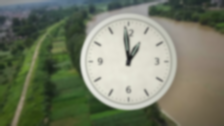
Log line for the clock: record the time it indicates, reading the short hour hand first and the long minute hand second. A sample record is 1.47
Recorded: 12.59
